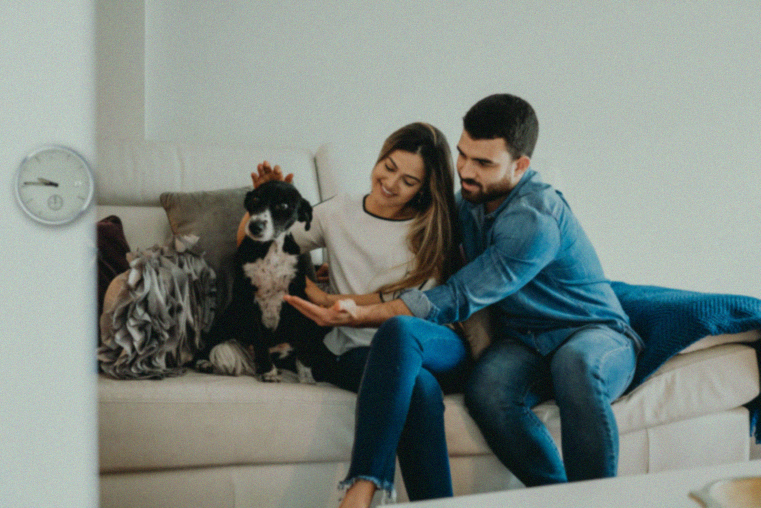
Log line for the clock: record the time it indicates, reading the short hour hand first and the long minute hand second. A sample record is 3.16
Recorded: 9.46
